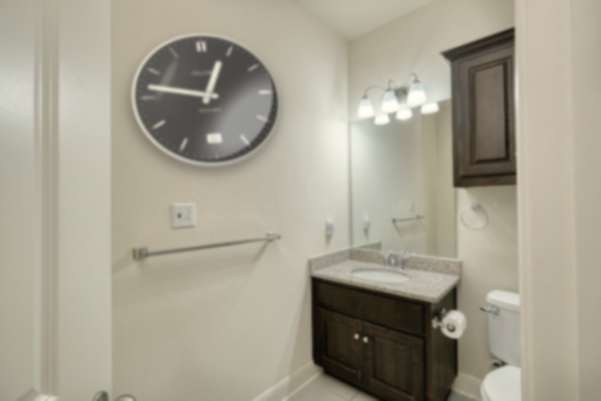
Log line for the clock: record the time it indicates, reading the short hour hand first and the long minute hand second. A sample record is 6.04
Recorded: 12.47
